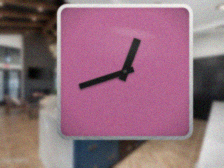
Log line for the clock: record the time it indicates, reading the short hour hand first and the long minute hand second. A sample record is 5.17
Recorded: 12.42
